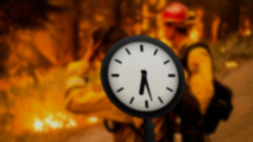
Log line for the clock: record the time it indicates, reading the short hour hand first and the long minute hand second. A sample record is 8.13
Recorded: 6.28
